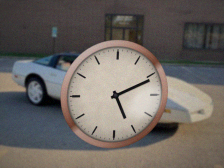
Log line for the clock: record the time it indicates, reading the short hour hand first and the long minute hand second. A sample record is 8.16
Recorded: 5.11
